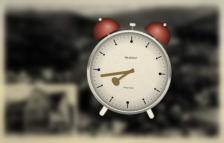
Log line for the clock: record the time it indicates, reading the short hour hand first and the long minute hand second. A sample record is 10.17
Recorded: 7.43
